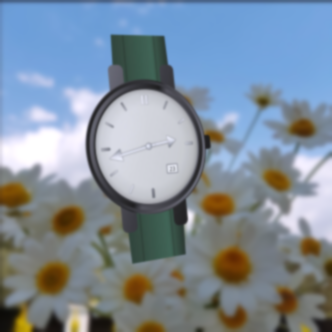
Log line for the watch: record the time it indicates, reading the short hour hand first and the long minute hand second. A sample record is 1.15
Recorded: 2.43
